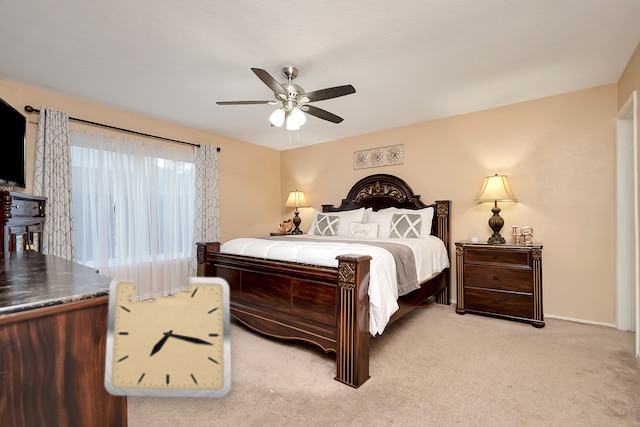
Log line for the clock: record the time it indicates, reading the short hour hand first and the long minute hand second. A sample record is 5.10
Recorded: 7.17
